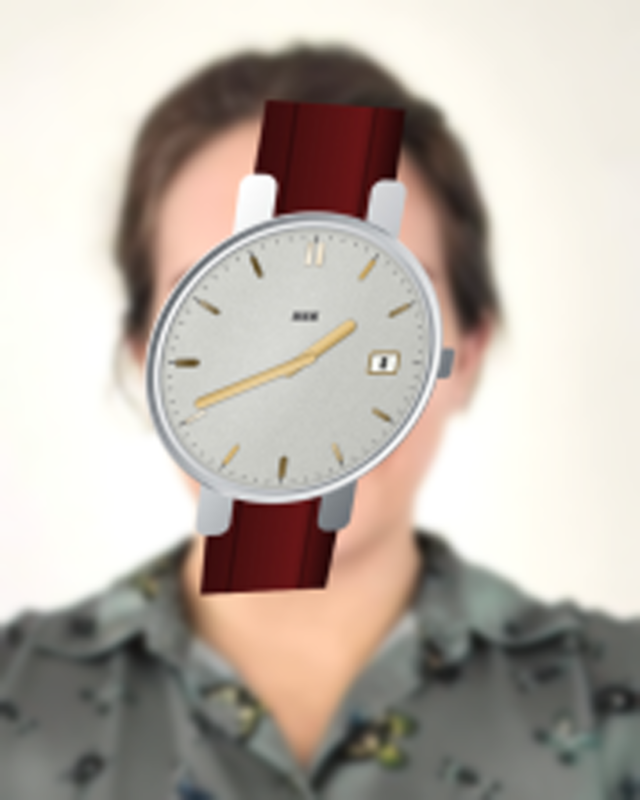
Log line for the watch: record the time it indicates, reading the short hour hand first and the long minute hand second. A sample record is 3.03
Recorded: 1.41
